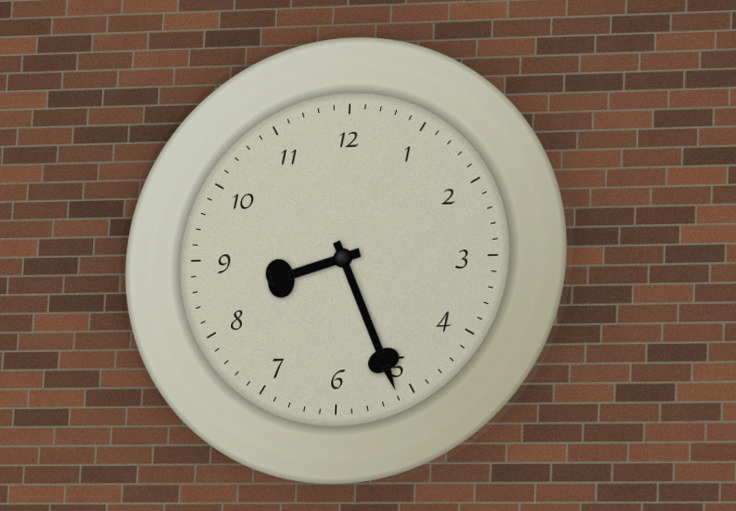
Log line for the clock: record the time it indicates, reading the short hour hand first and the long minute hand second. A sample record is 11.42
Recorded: 8.26
